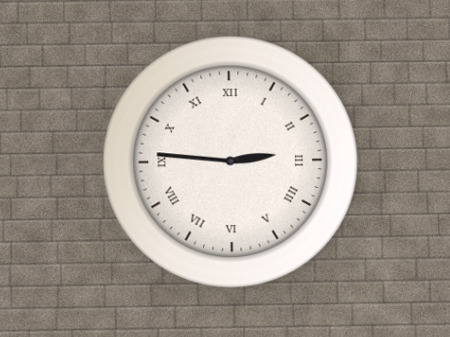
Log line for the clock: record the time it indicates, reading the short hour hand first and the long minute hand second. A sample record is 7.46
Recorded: 2.46
